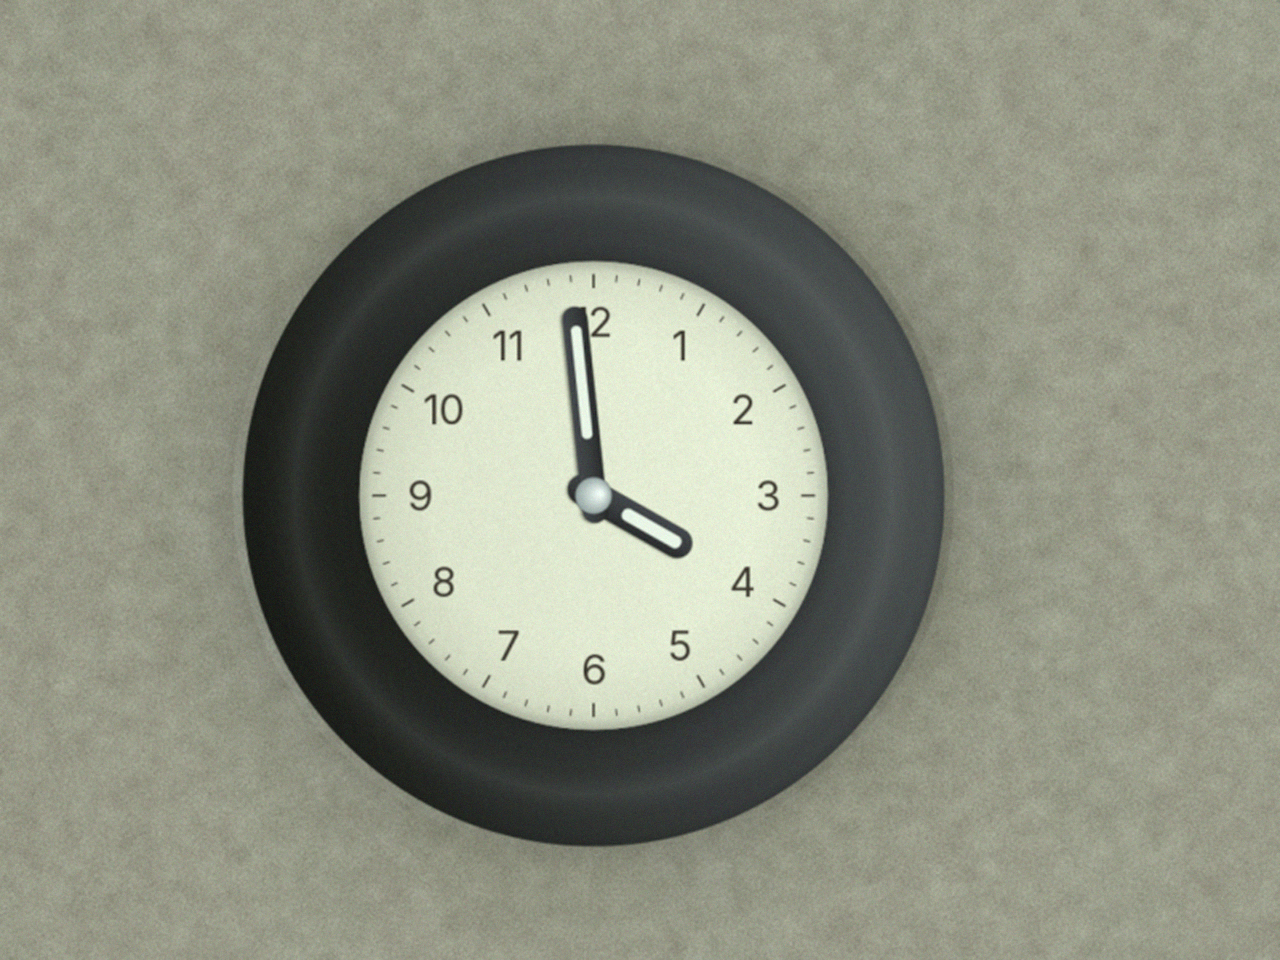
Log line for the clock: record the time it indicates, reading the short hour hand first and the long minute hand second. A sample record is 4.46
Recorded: 3.59
